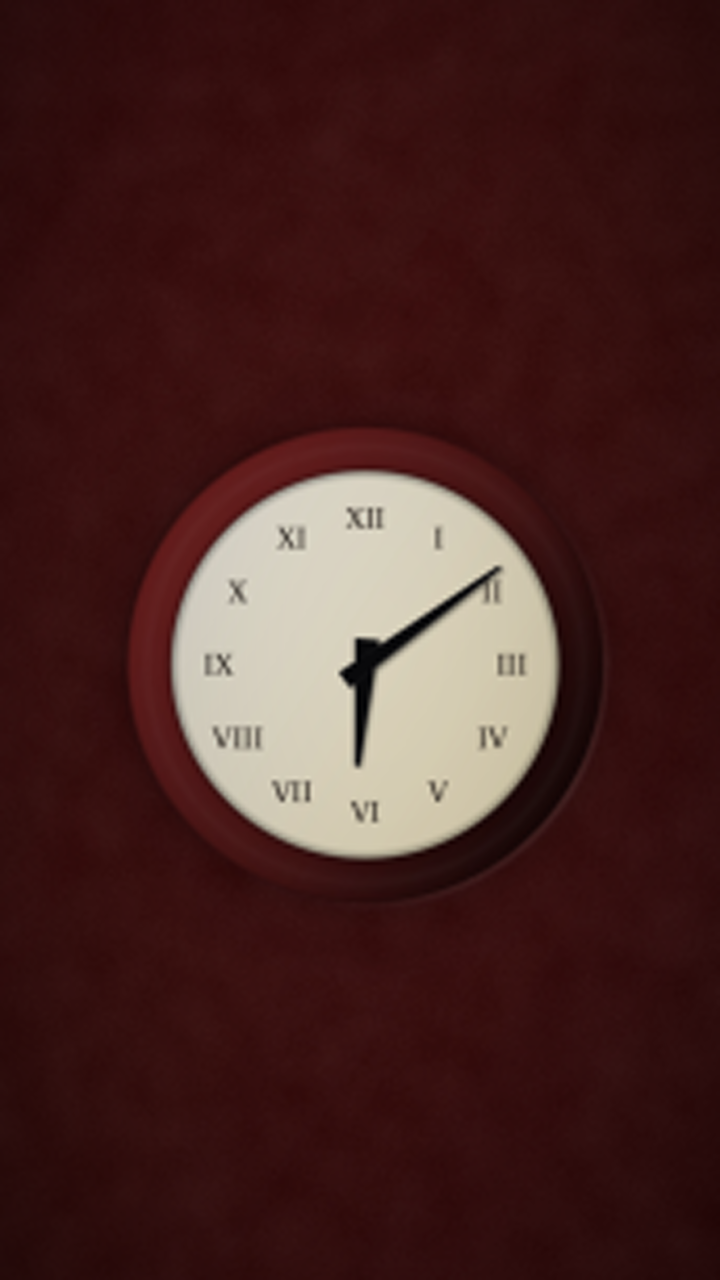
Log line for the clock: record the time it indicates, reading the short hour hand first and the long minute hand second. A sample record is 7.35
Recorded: 6.09
